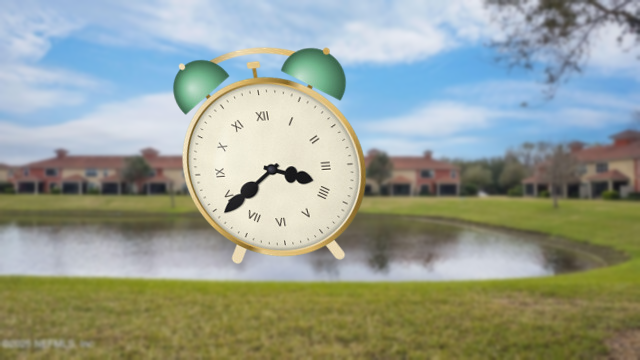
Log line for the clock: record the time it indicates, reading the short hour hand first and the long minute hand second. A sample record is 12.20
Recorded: 3.39
